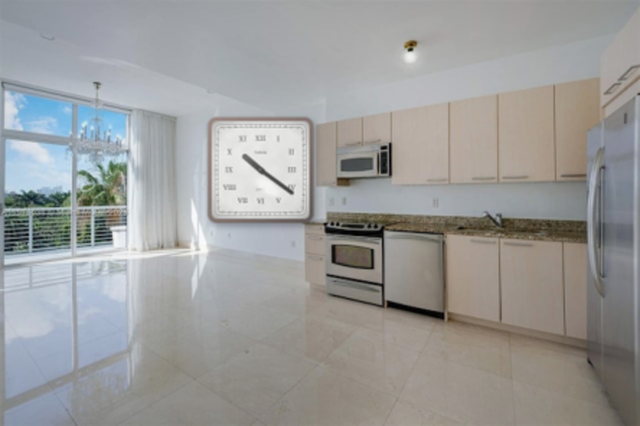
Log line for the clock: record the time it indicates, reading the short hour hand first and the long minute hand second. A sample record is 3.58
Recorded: 10.21
